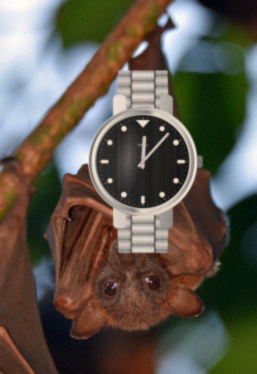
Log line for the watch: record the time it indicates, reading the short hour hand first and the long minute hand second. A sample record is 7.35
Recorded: 12.07
